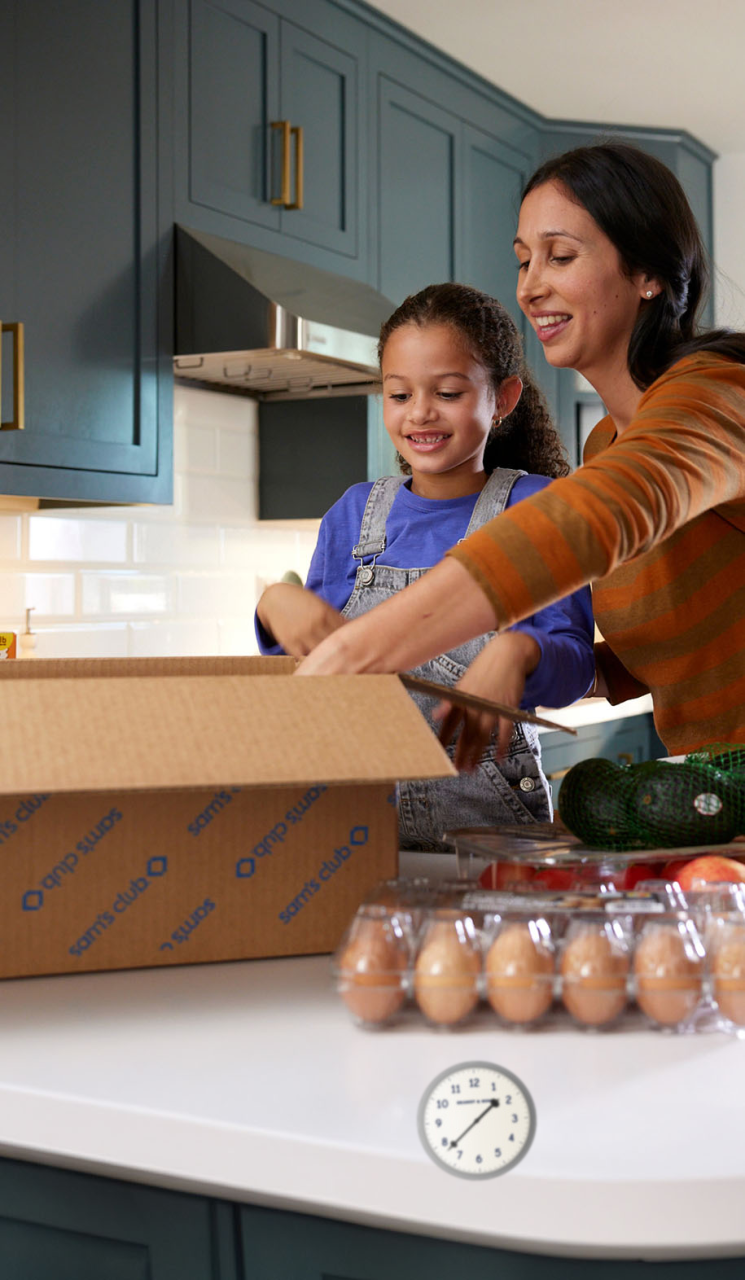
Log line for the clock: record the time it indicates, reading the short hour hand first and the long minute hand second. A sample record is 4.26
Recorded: 1.38
